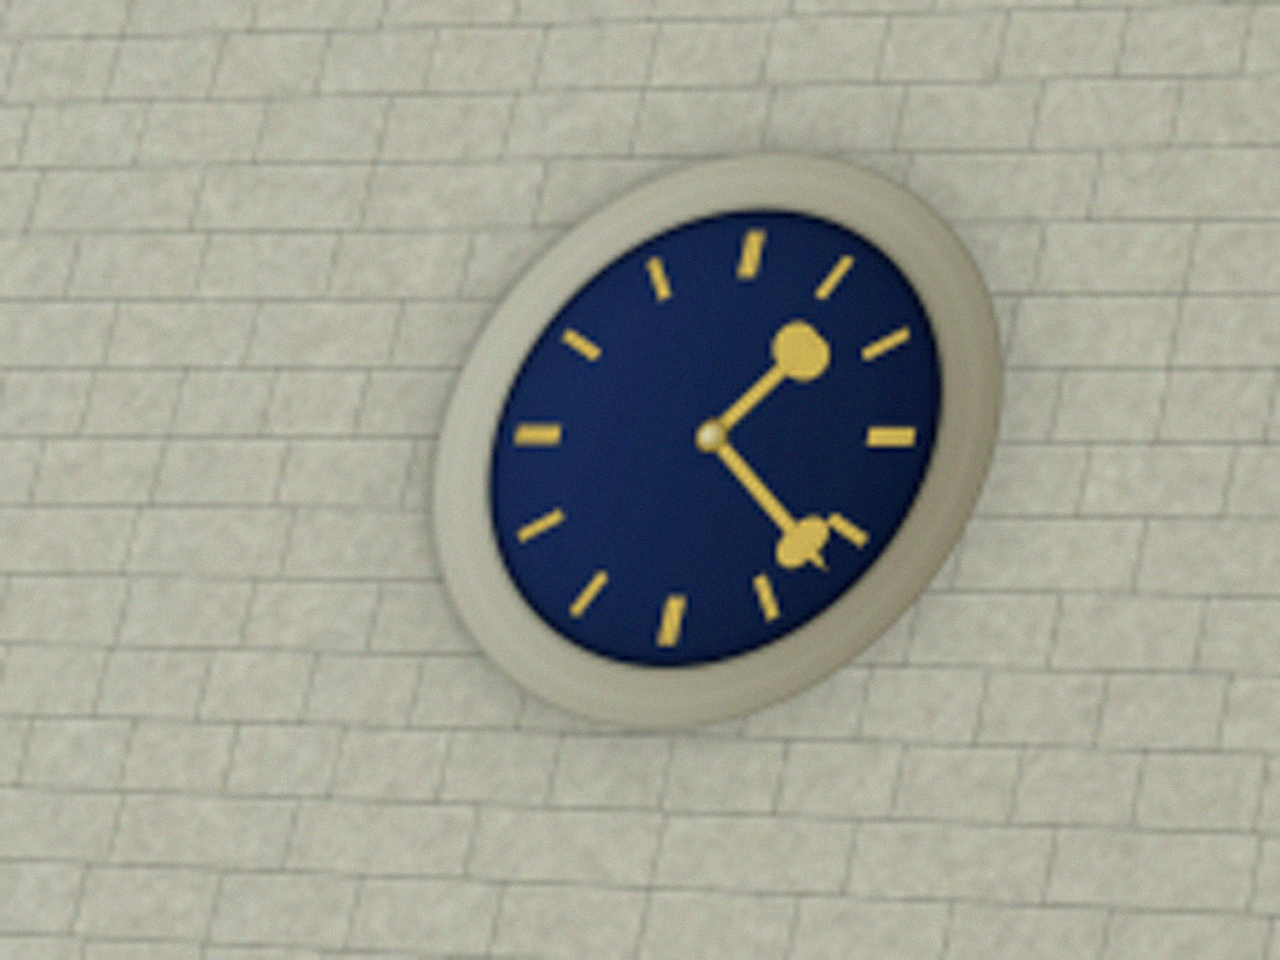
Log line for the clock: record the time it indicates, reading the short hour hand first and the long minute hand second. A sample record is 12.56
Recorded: 1.22
